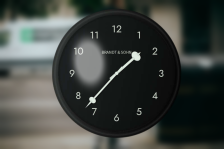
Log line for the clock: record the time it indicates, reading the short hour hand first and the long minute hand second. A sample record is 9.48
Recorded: 1.37
